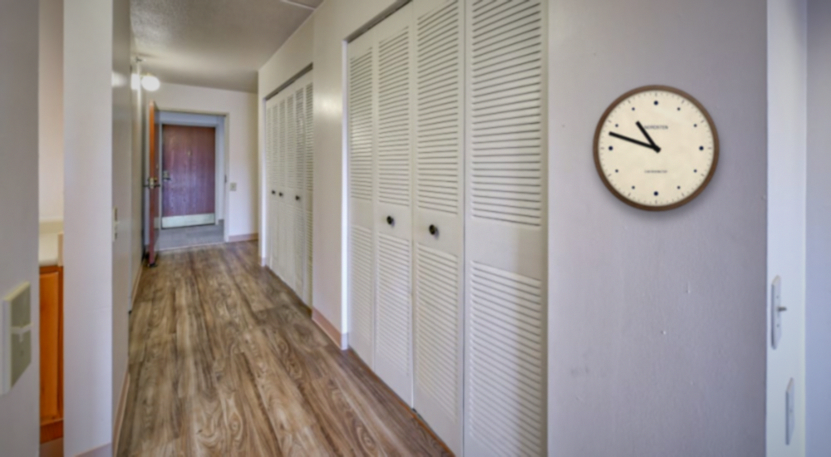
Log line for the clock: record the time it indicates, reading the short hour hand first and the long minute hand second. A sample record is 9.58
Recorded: 10.48
